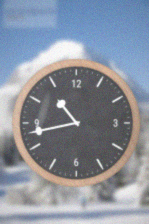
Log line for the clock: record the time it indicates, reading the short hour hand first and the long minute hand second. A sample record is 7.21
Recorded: 10.43
